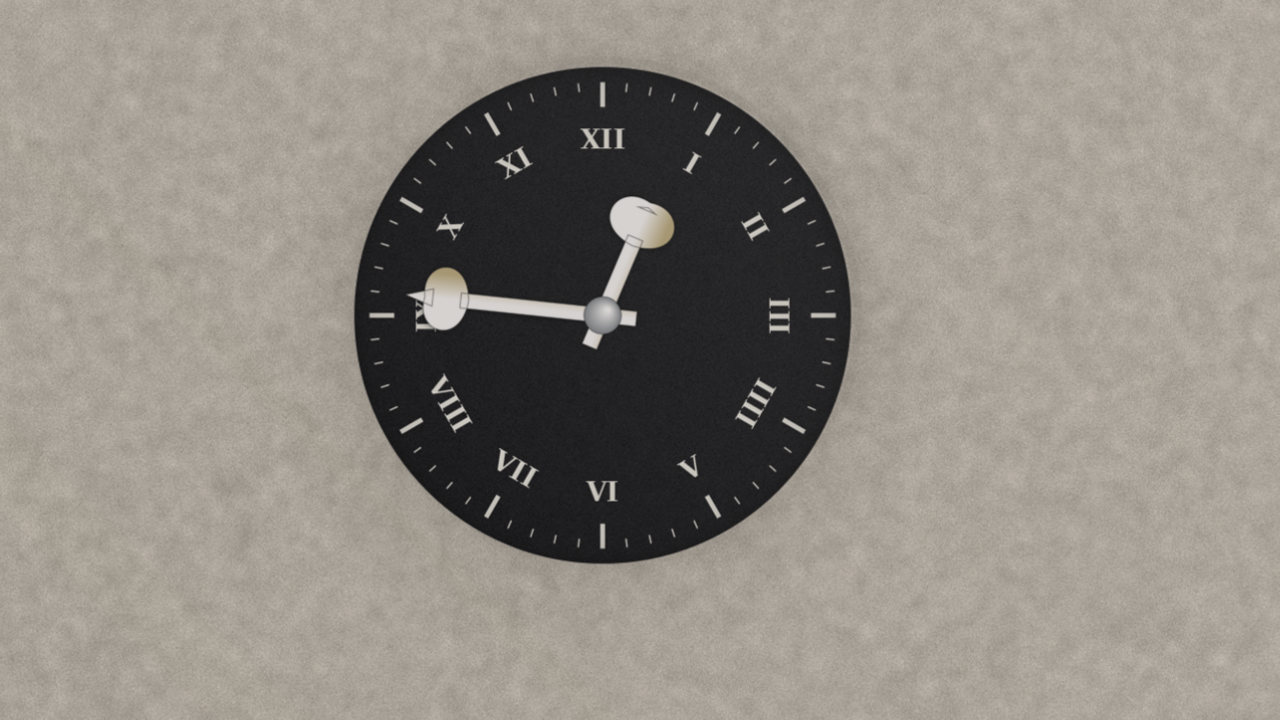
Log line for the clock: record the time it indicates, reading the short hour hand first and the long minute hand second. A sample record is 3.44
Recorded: 12.46
